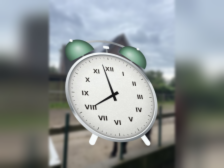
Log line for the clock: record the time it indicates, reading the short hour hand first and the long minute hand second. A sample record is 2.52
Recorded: 7.58
